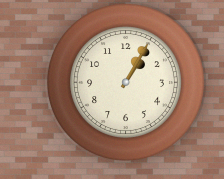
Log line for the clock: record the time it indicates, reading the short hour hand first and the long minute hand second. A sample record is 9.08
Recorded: 1.05
